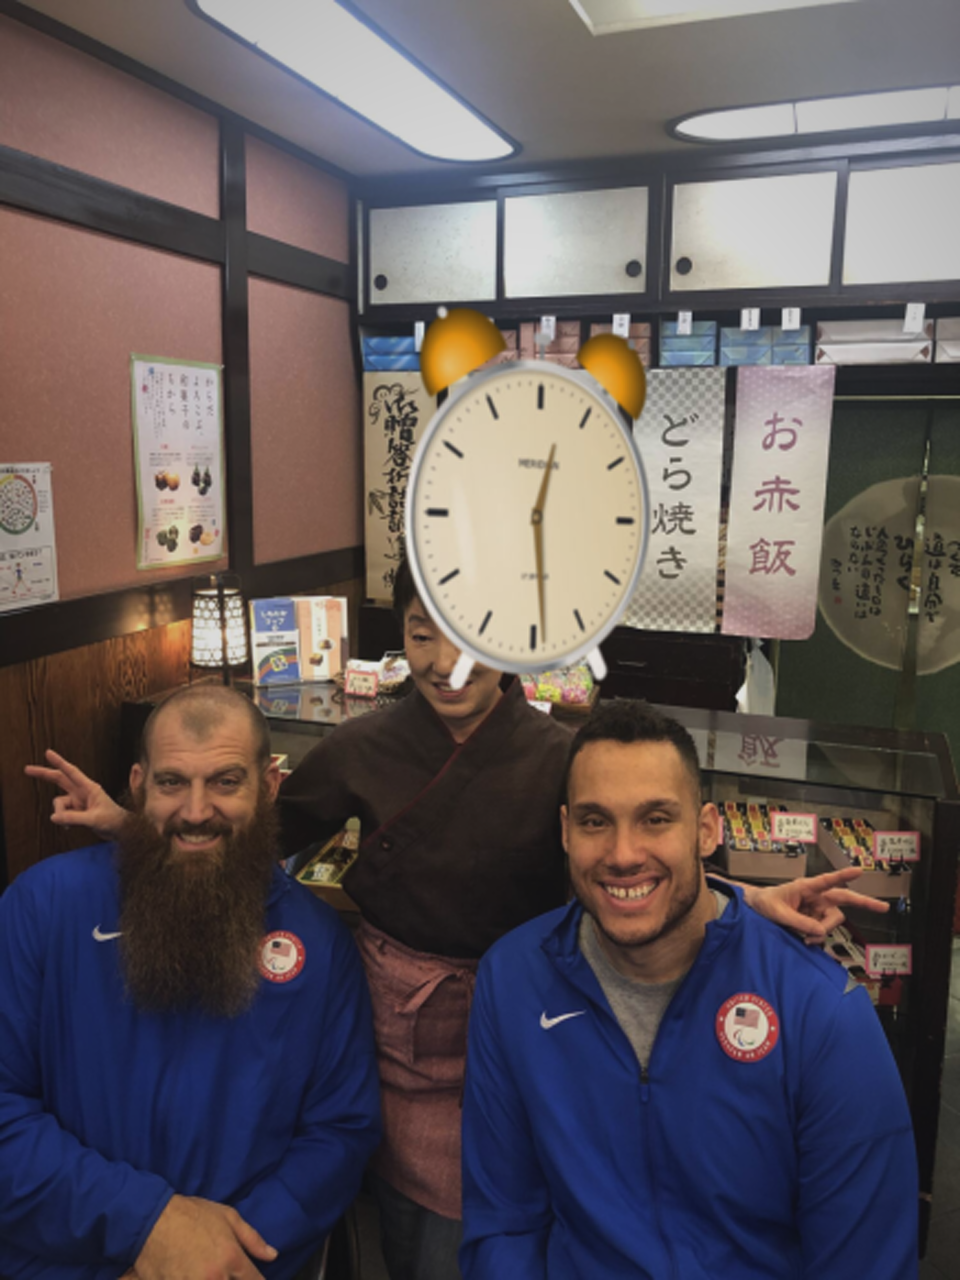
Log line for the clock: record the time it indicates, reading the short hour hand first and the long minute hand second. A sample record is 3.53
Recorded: 12.29
